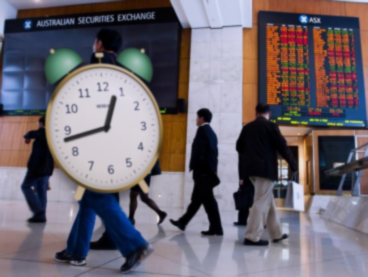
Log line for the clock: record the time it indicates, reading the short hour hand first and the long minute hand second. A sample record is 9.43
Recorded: 12.43
